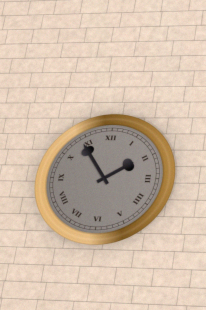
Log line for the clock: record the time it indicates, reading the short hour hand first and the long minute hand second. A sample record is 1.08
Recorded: 1.54
